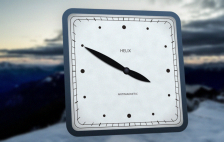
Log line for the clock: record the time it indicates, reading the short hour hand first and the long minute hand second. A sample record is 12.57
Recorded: 3.50
